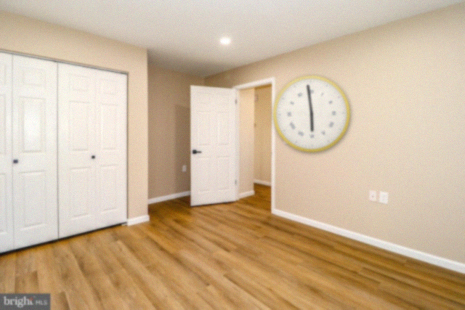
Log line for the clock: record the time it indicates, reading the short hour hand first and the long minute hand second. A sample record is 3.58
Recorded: 5.59
